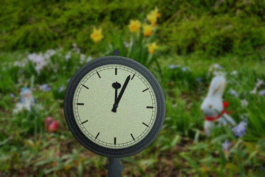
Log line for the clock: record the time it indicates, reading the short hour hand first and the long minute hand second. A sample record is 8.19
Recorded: 12.04
